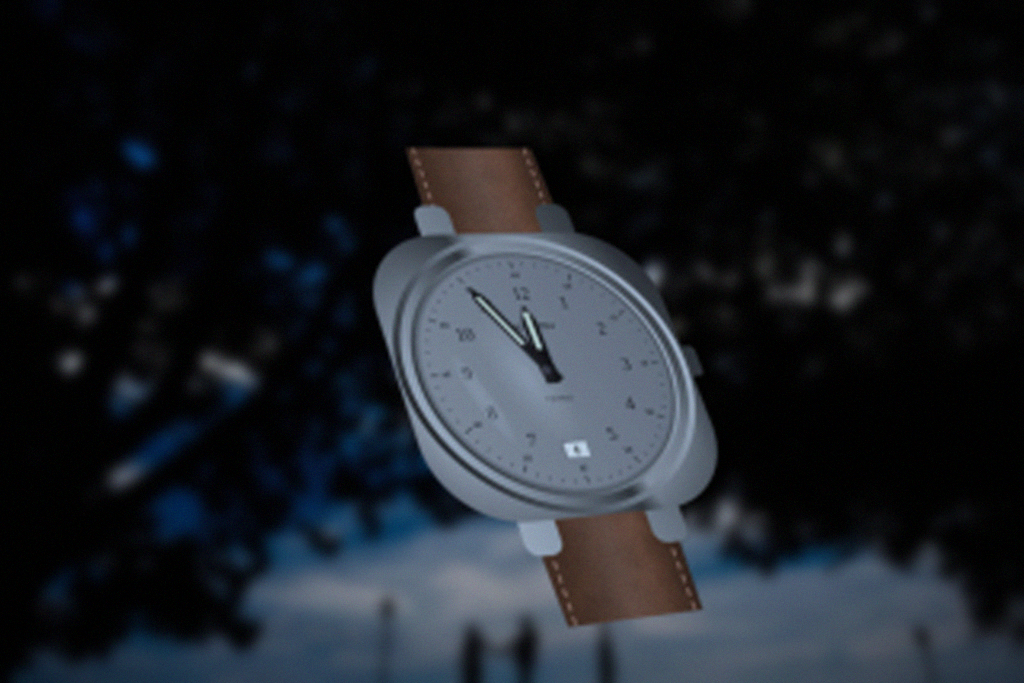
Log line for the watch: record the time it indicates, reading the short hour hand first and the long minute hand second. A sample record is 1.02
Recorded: 11.55
